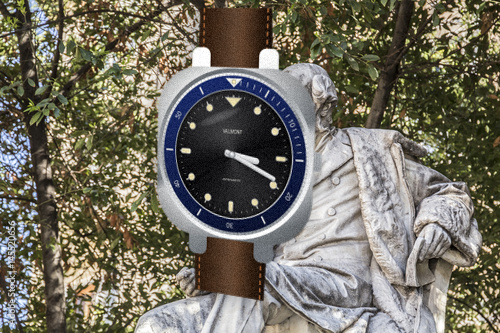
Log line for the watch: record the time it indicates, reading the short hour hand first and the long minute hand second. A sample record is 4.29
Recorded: 3.19
